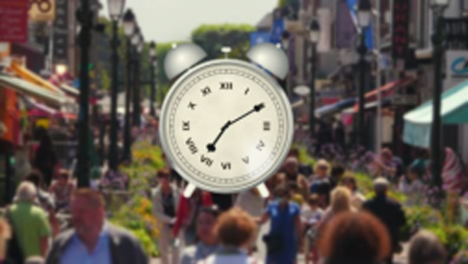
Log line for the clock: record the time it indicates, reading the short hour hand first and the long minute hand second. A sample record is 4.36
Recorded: 7.10
